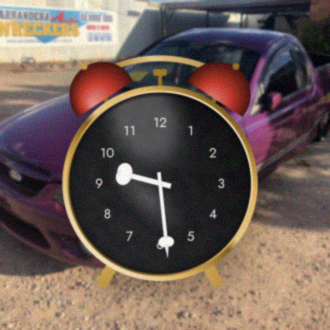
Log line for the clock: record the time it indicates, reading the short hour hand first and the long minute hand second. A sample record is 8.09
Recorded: 9.29
